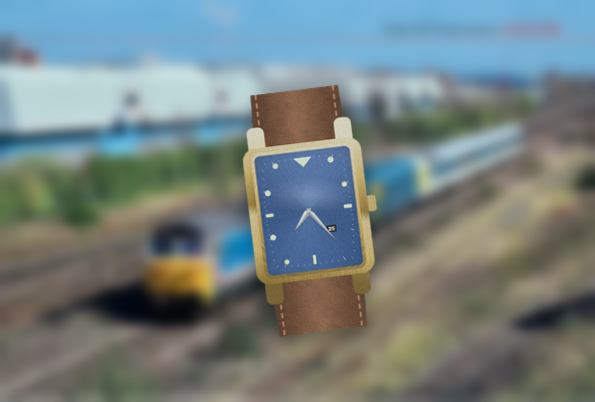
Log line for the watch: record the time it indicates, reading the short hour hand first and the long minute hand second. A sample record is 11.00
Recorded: 7.24
